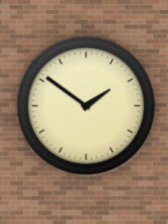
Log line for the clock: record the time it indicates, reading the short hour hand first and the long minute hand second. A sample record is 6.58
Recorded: 1.51
